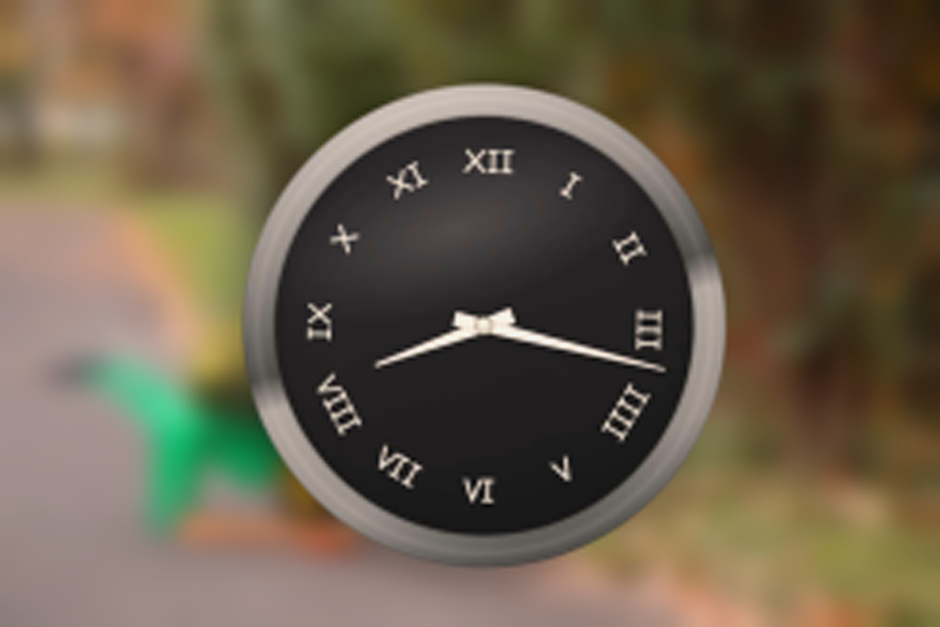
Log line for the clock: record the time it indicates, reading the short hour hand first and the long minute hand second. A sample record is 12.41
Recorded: 8.17
